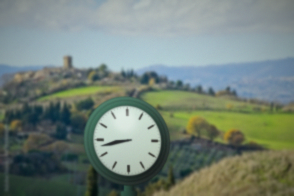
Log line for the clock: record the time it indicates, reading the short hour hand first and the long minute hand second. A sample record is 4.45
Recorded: 8.43
